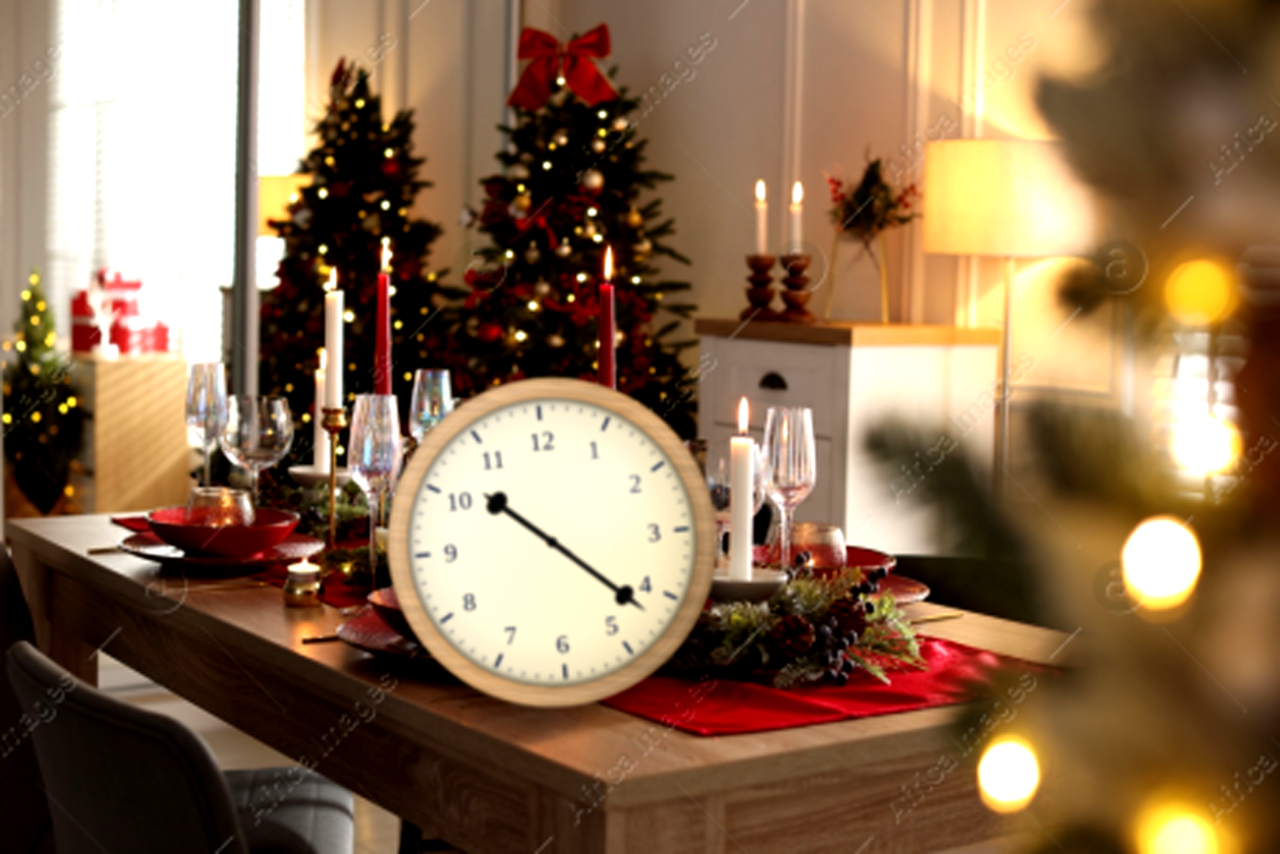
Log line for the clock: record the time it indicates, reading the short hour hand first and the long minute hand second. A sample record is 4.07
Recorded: 10.22
